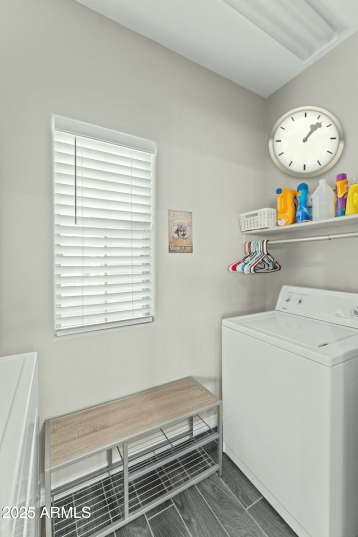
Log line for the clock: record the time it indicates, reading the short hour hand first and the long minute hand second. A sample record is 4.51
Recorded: 1.07
